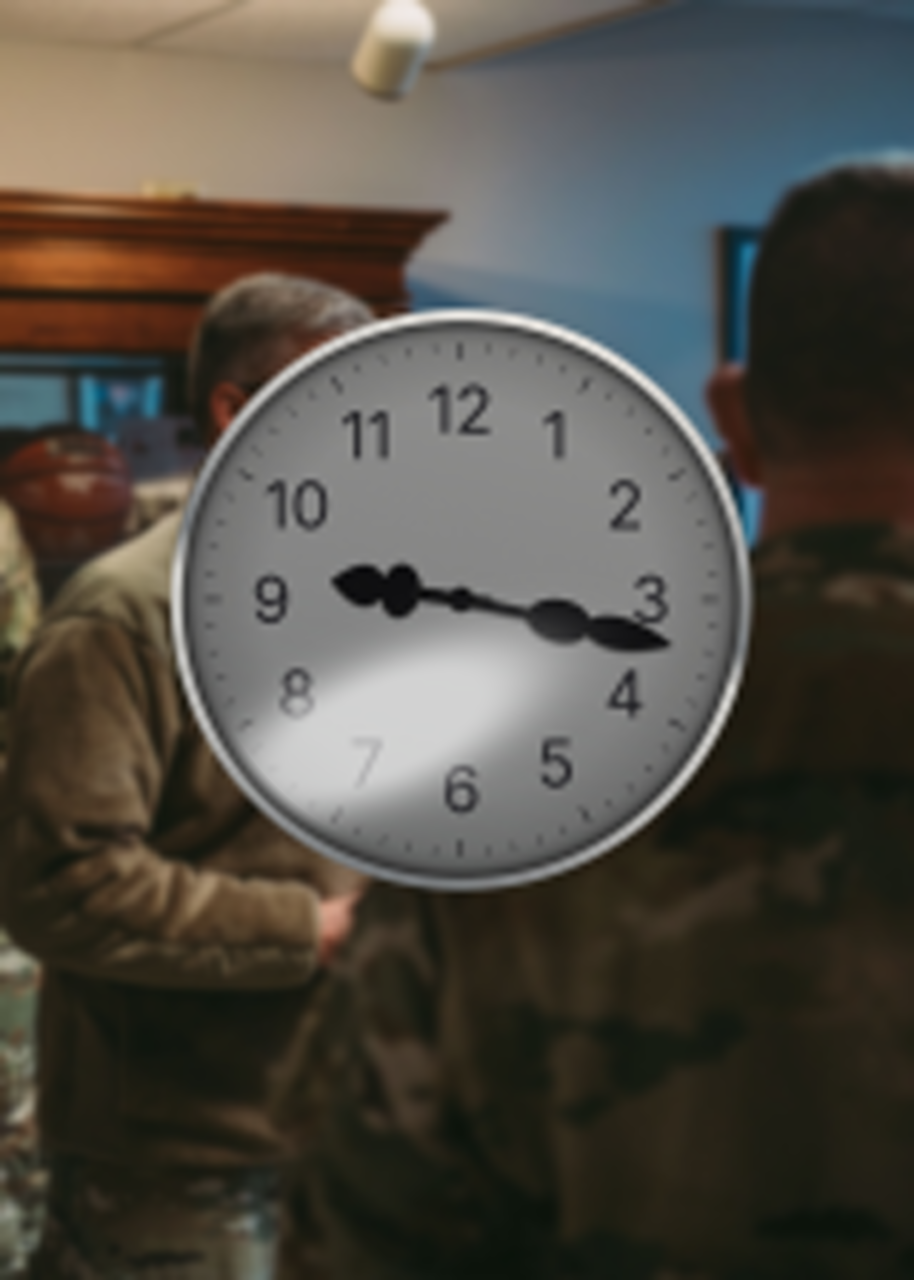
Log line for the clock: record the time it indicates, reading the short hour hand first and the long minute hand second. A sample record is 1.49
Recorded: 9.17
